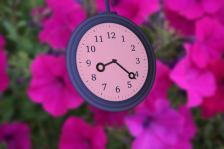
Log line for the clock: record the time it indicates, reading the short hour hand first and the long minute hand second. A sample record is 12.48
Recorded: 8.22
